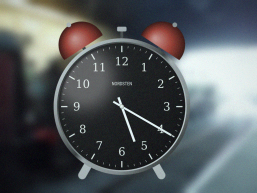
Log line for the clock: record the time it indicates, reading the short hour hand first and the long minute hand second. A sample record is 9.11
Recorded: 5.20
